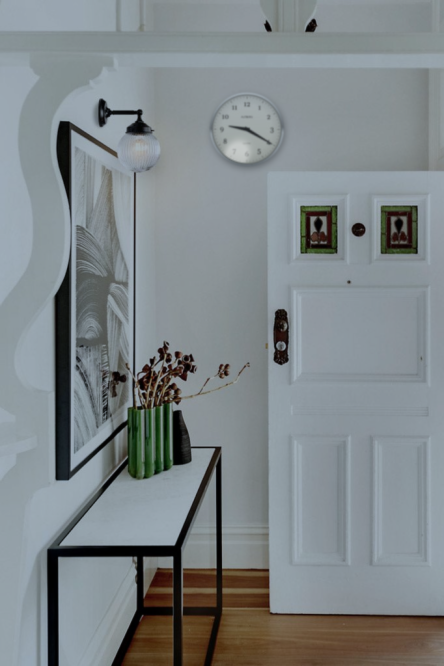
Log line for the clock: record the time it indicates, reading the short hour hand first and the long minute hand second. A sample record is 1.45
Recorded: 9.20
